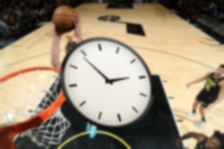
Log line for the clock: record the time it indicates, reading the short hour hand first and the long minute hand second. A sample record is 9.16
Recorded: 2.54
